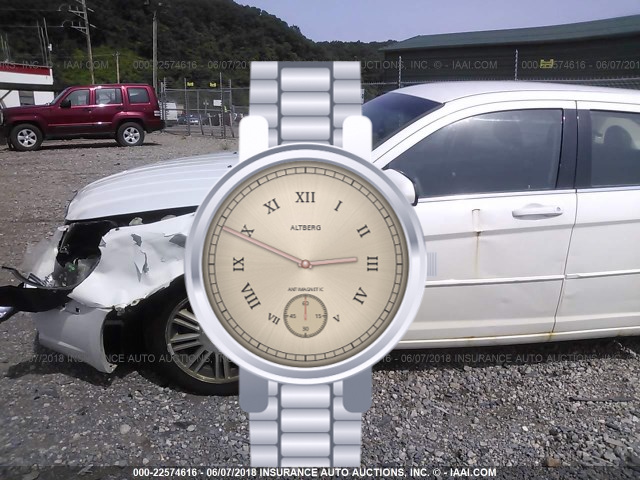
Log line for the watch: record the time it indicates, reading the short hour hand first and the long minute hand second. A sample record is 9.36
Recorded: 2.49
